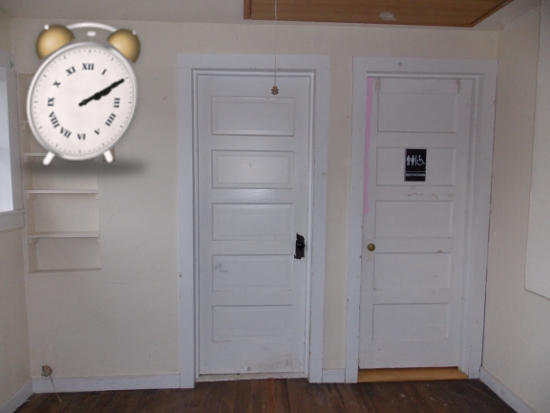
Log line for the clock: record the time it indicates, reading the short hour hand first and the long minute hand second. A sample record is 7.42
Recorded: 2.10
